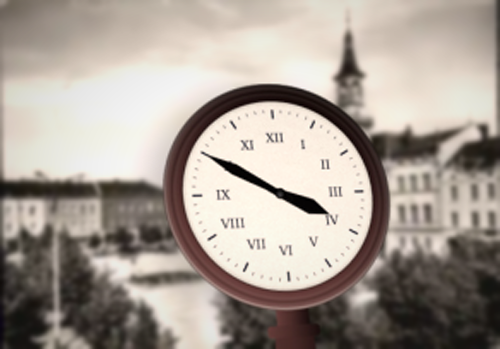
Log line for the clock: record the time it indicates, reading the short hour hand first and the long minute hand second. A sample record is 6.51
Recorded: 3.50
